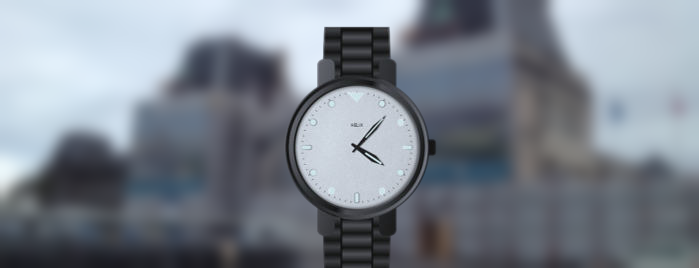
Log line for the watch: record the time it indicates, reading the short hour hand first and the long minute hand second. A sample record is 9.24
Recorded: 4.07
